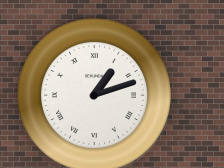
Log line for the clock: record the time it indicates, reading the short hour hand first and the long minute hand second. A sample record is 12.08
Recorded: 1.12
